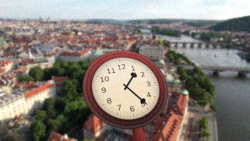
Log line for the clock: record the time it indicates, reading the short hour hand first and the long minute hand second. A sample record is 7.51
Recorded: 1.24
